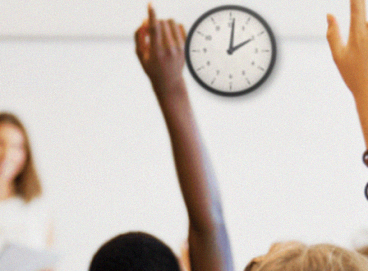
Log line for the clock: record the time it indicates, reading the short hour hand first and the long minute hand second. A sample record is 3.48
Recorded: 2.01
